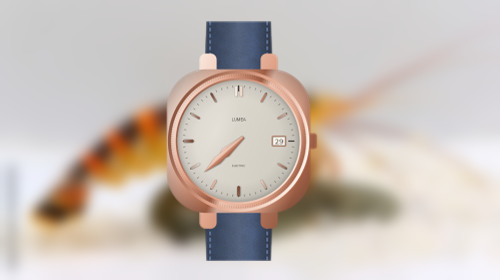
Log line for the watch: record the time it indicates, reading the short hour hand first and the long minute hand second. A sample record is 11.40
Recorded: 7.38
